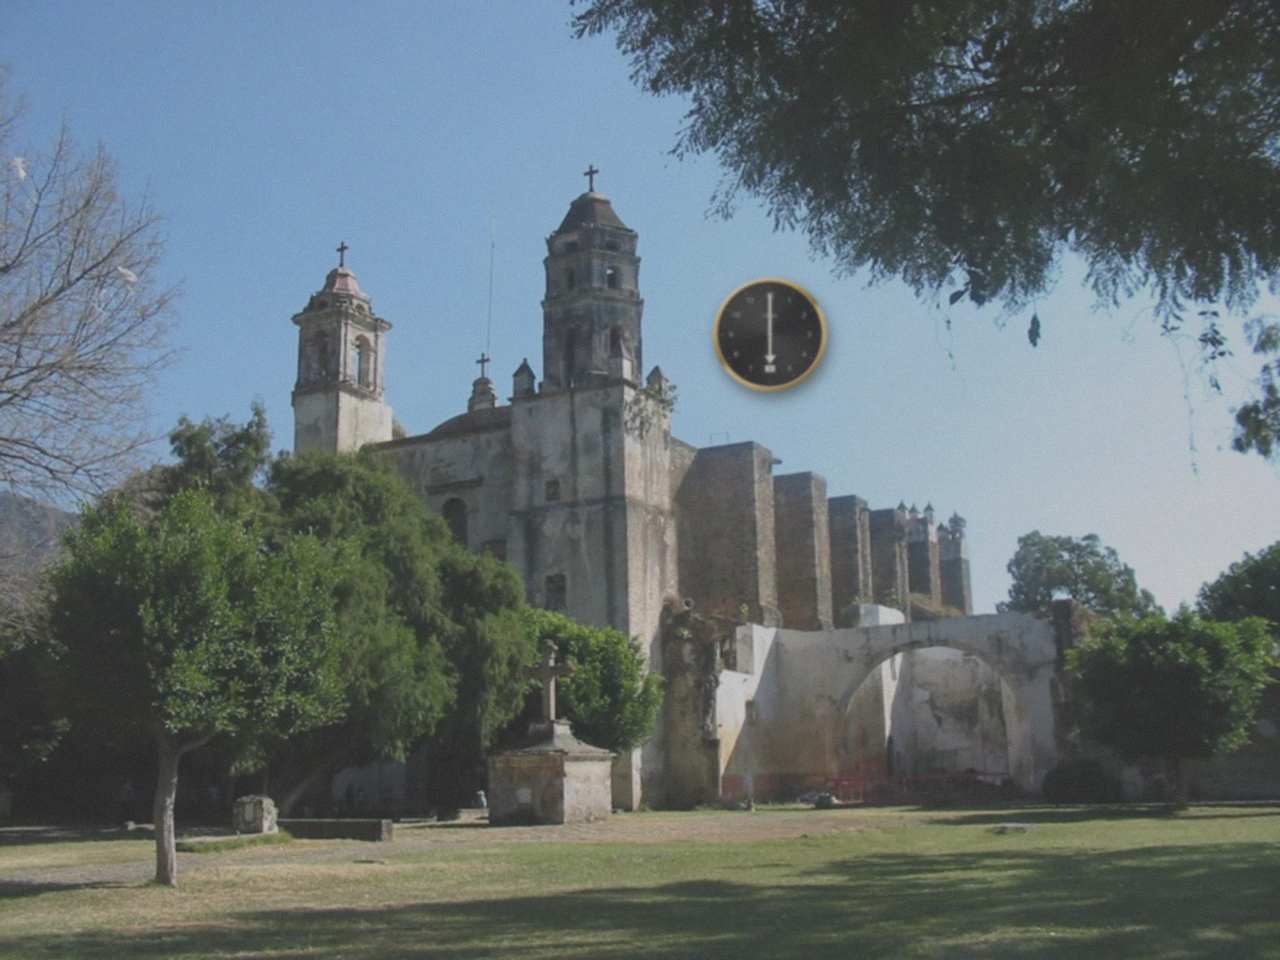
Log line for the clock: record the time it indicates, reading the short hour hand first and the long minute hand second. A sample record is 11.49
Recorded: 6.00
